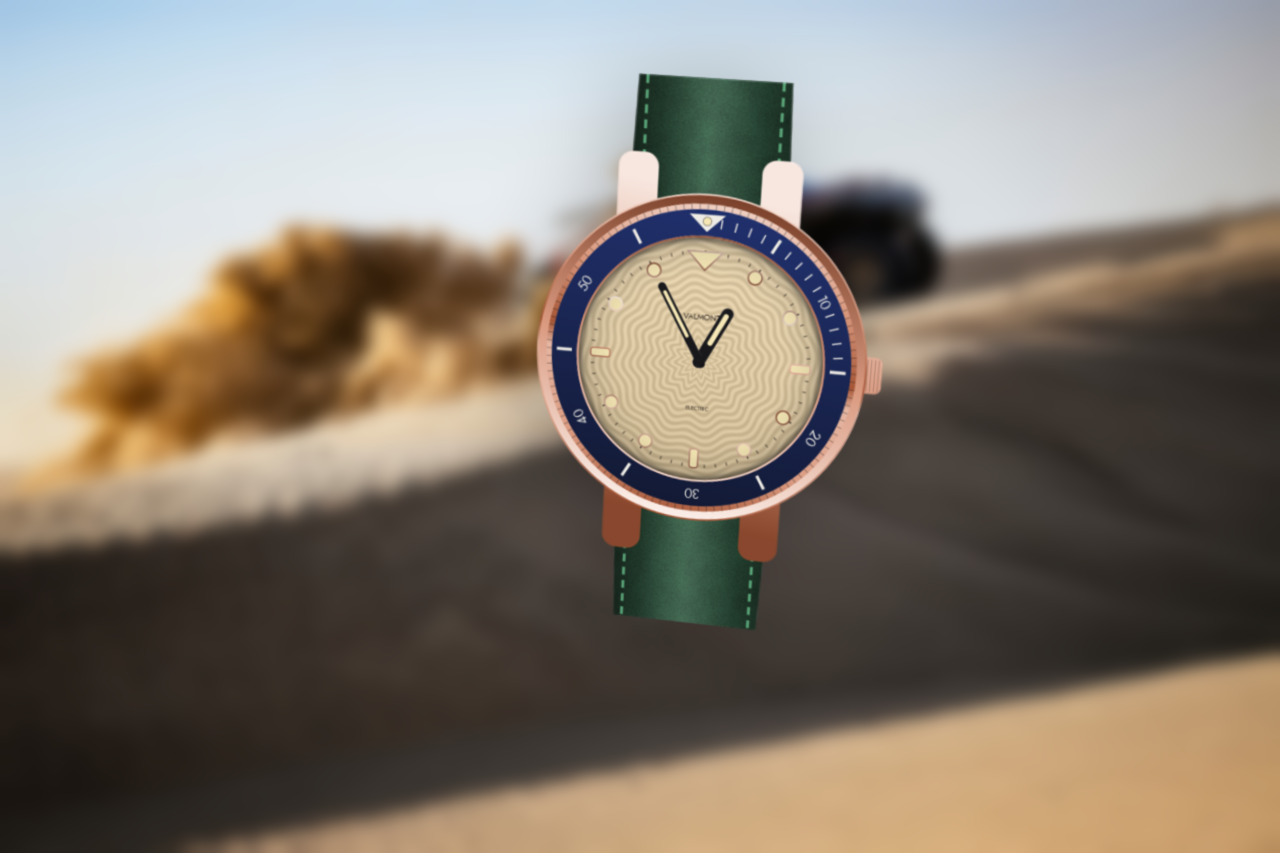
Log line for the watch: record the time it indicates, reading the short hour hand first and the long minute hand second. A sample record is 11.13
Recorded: 12.55
